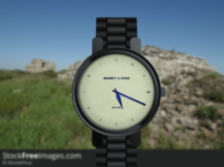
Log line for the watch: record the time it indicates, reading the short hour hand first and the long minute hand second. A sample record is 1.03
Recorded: 5.19
